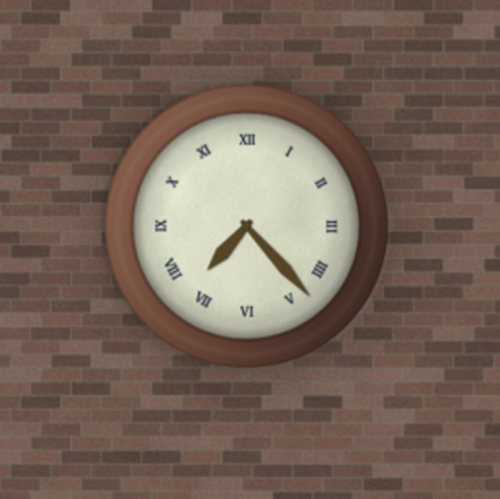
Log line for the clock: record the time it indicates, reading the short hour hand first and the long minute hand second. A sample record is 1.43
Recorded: 7.23
